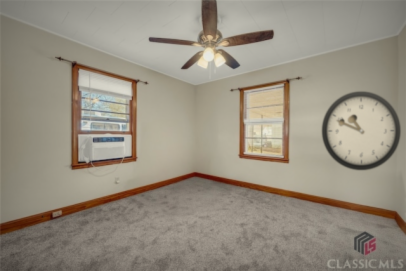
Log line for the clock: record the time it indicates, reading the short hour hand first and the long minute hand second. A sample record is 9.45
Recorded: 10.49
